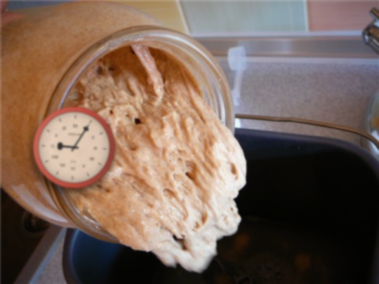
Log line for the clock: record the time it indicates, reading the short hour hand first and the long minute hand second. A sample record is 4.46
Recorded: 9.05
